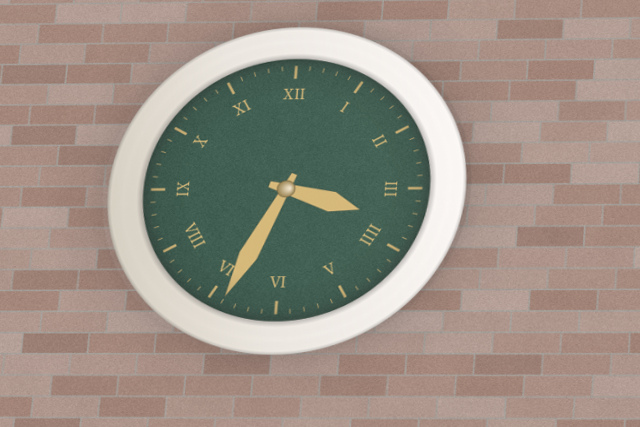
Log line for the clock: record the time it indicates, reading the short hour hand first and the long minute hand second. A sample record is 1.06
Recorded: 3.34
